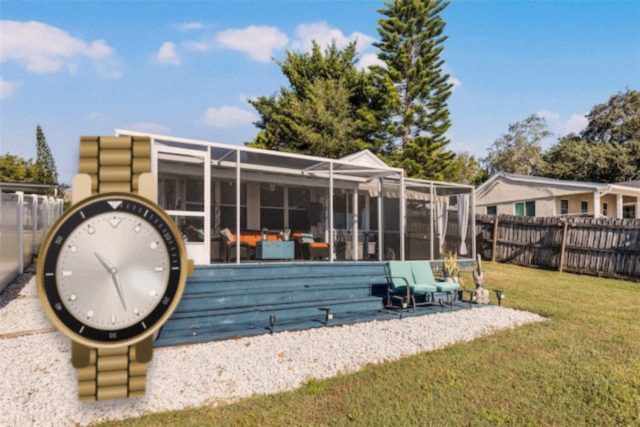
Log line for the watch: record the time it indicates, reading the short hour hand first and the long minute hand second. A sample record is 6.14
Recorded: 10.27
